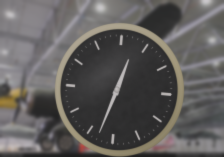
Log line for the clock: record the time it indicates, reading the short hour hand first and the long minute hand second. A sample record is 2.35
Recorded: 12.33
